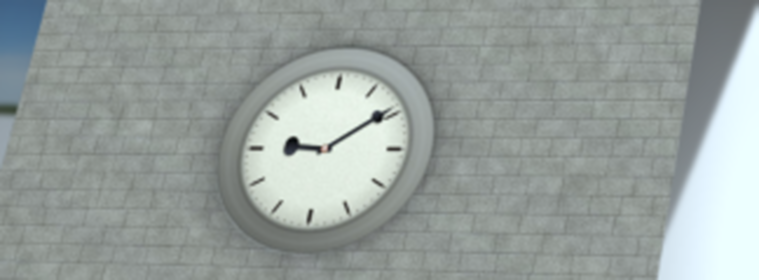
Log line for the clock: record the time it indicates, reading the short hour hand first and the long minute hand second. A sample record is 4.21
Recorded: 9.09
